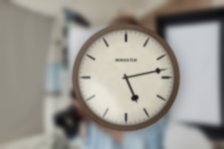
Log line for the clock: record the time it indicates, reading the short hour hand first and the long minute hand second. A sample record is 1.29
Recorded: 5.13
